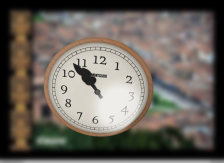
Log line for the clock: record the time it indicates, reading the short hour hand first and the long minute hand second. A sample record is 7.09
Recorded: 10.53
